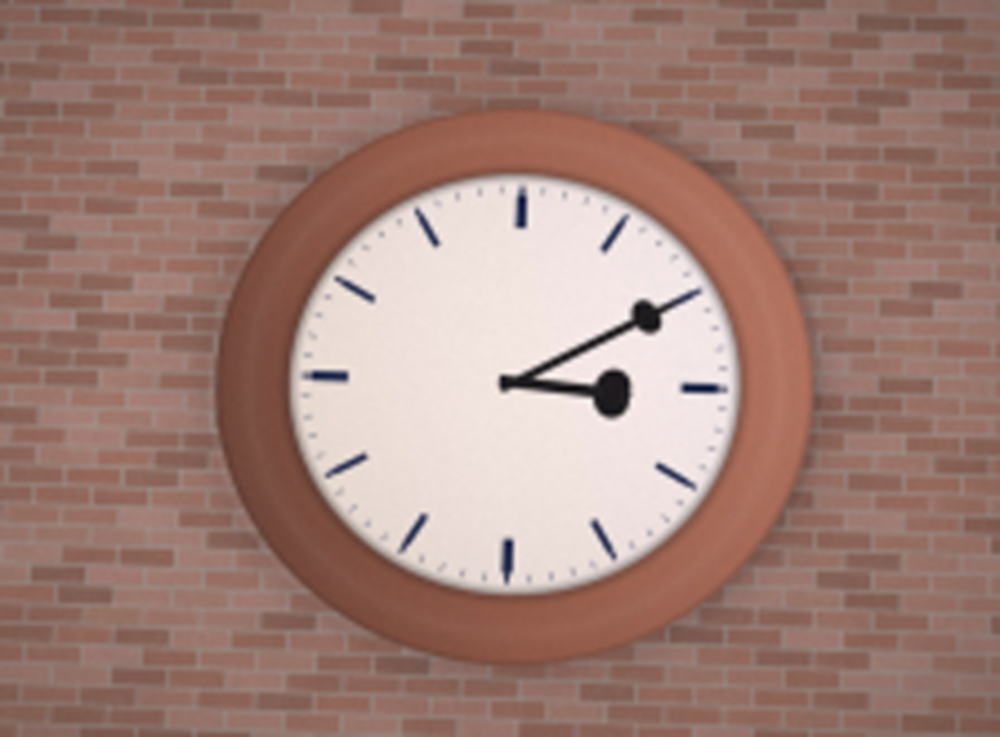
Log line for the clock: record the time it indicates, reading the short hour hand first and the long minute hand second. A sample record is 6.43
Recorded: 3.10
